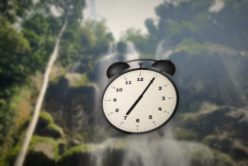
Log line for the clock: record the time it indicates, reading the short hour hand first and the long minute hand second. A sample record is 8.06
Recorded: 7.05
